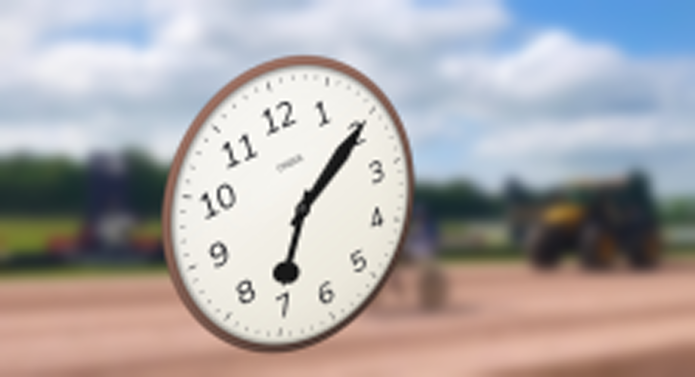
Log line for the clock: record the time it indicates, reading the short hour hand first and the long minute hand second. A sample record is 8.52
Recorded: 7.10
